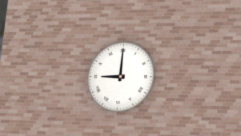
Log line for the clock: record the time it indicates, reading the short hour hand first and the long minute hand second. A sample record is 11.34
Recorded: 9.00
